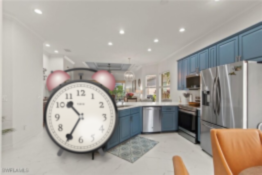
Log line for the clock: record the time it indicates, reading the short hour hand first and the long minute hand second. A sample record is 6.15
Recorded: 10.35
